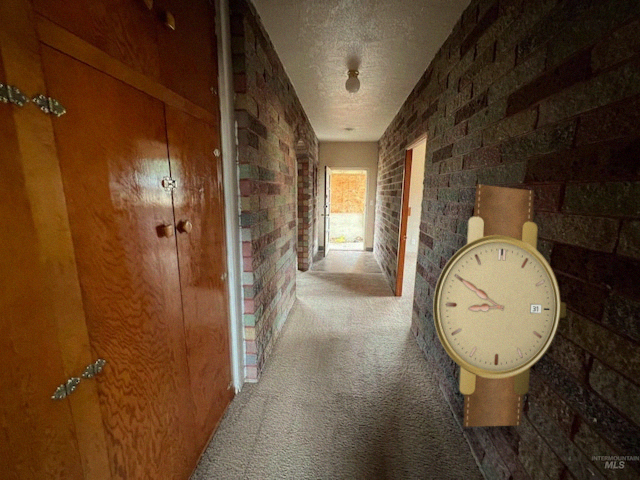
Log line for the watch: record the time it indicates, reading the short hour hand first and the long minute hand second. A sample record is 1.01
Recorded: 8.50
